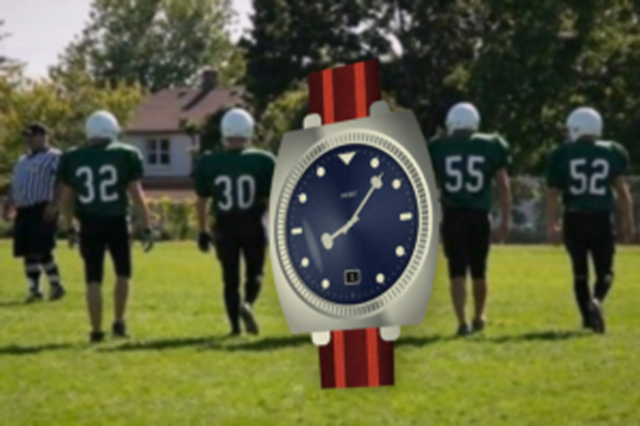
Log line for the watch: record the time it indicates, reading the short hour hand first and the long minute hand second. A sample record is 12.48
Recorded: 8.07
